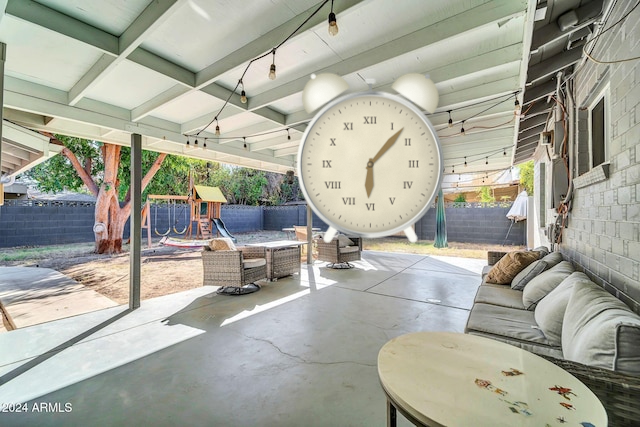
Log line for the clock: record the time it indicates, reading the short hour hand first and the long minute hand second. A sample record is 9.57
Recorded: 6.07
